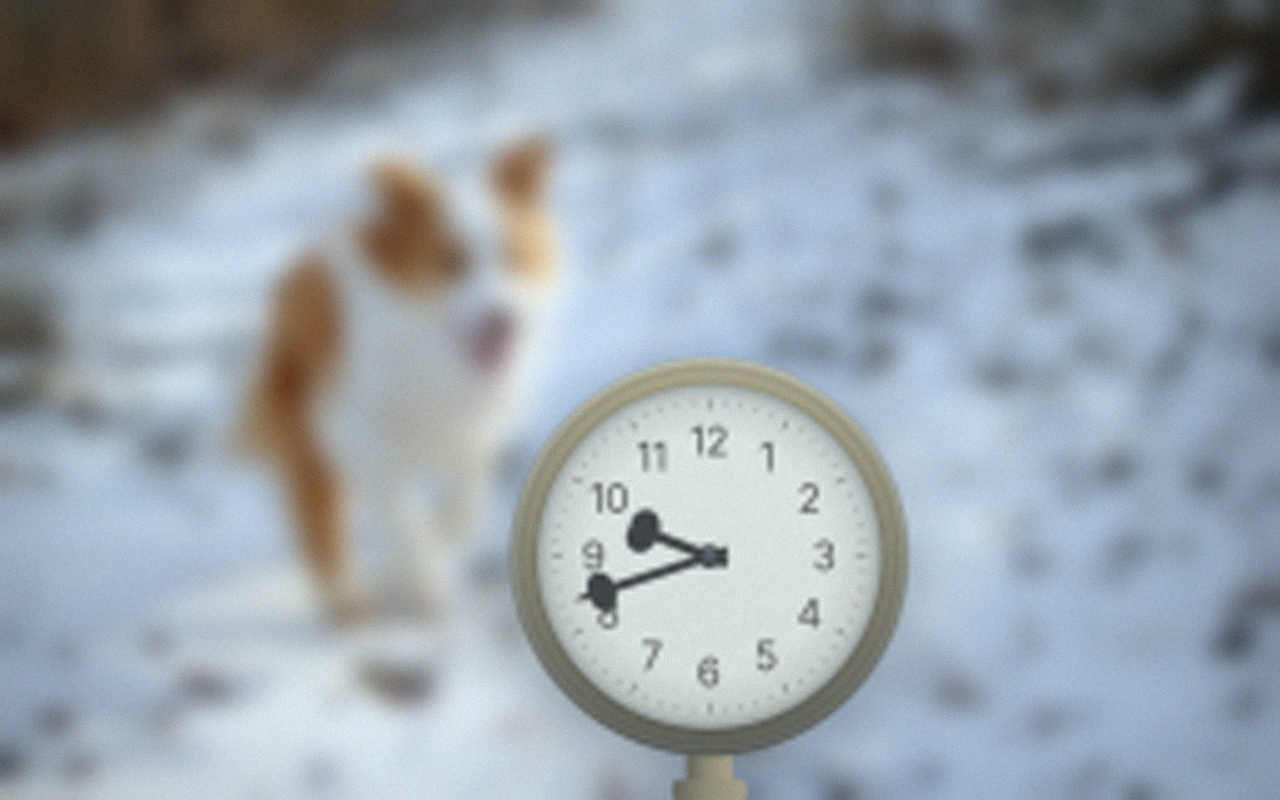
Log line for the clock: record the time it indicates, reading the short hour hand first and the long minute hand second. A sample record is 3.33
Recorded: 9.42
